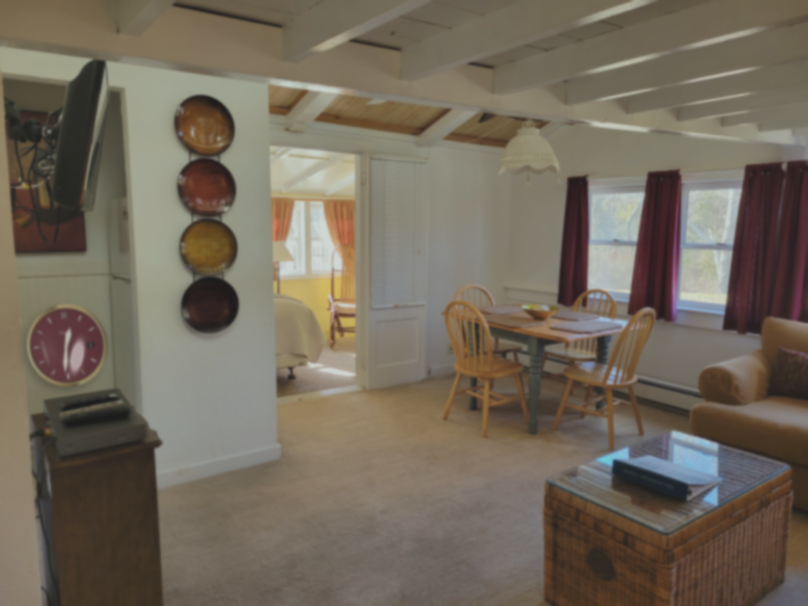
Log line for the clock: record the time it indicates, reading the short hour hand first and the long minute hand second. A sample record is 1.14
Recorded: 12.31
